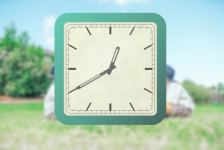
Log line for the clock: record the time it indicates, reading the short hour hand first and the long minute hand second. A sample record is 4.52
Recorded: 12.40
